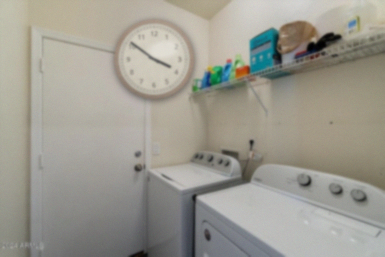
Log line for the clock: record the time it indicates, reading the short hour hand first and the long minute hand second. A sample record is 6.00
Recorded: 3.51
